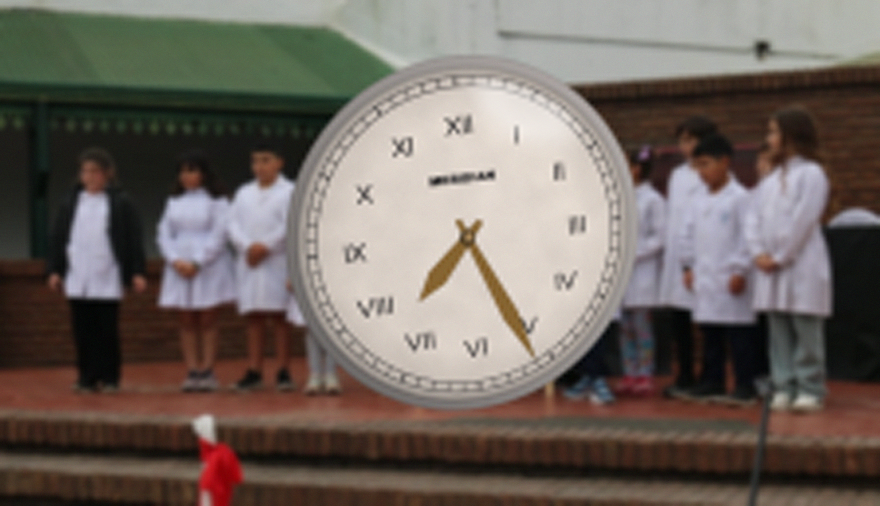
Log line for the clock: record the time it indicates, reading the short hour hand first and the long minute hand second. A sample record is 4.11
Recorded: 7.26
